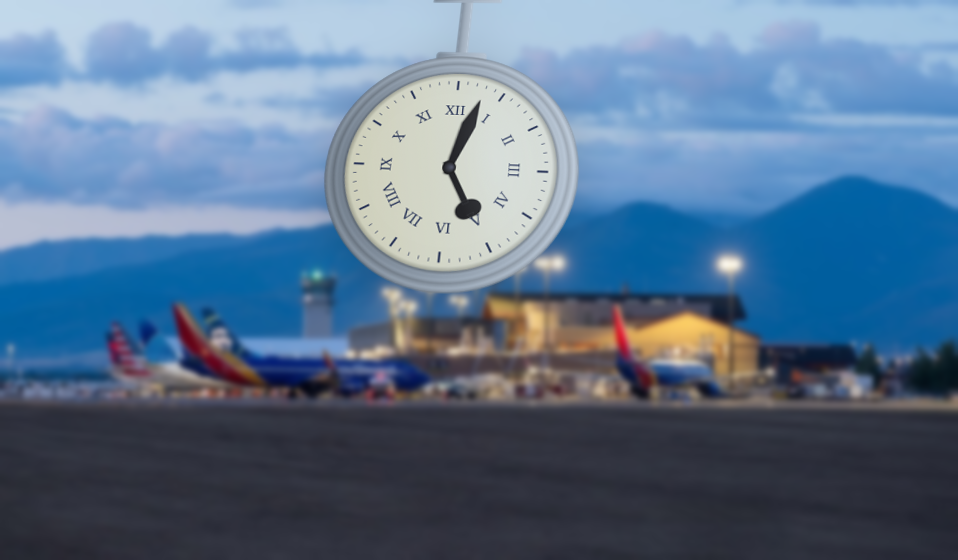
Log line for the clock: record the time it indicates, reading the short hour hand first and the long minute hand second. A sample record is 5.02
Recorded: 5.03
